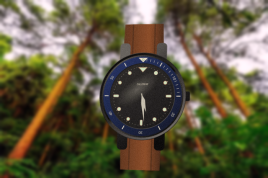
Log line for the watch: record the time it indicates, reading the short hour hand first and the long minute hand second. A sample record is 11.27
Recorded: 5.29
